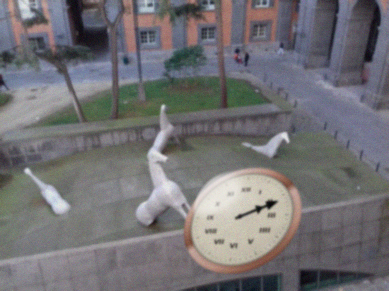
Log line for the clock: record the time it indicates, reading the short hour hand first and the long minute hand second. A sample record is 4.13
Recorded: 2.11
